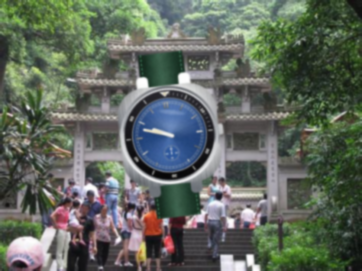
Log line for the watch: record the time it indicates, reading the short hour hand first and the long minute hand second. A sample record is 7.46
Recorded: 9.48
